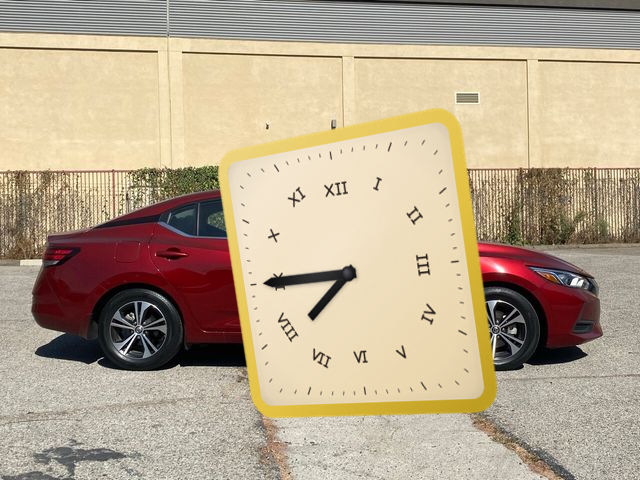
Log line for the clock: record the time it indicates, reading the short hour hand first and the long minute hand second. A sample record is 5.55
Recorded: 7.45
